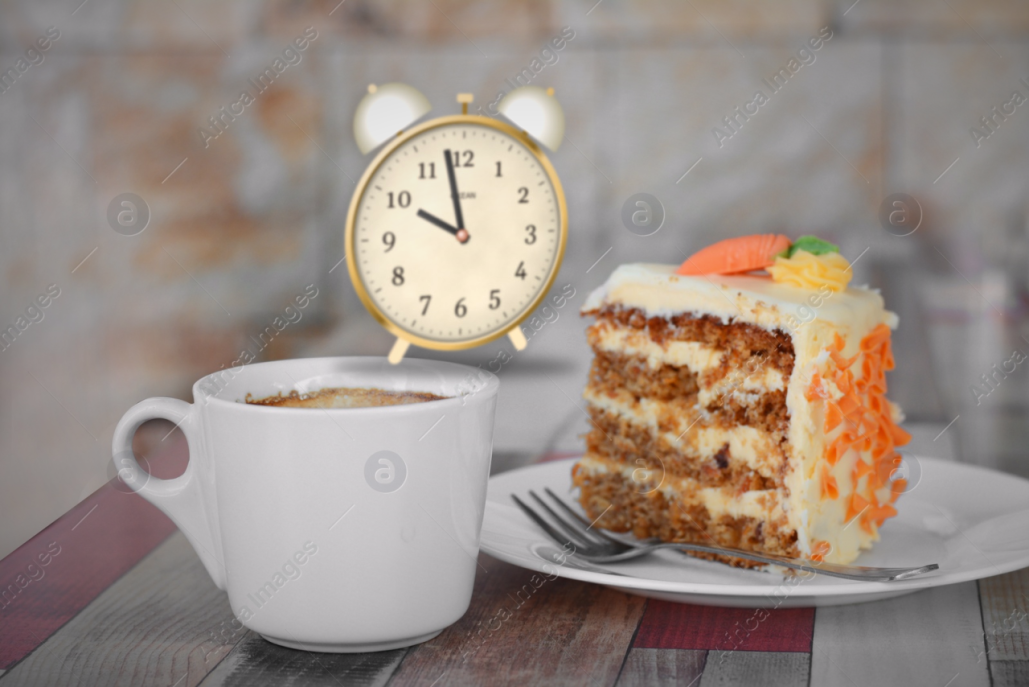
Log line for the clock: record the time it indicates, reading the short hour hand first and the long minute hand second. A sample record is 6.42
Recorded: 9.58
